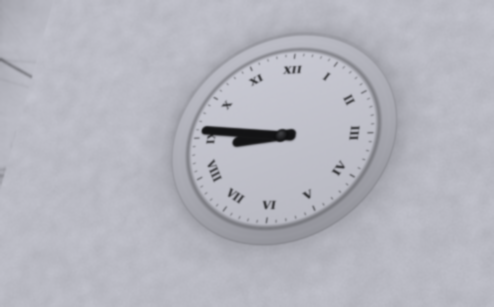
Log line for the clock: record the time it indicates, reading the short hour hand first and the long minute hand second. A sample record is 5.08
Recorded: 8.46
